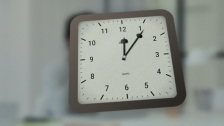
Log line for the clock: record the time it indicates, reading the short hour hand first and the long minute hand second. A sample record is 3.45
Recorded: 12.06
